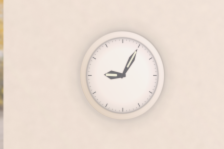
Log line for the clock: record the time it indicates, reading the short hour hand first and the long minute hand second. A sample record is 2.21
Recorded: 9.05
